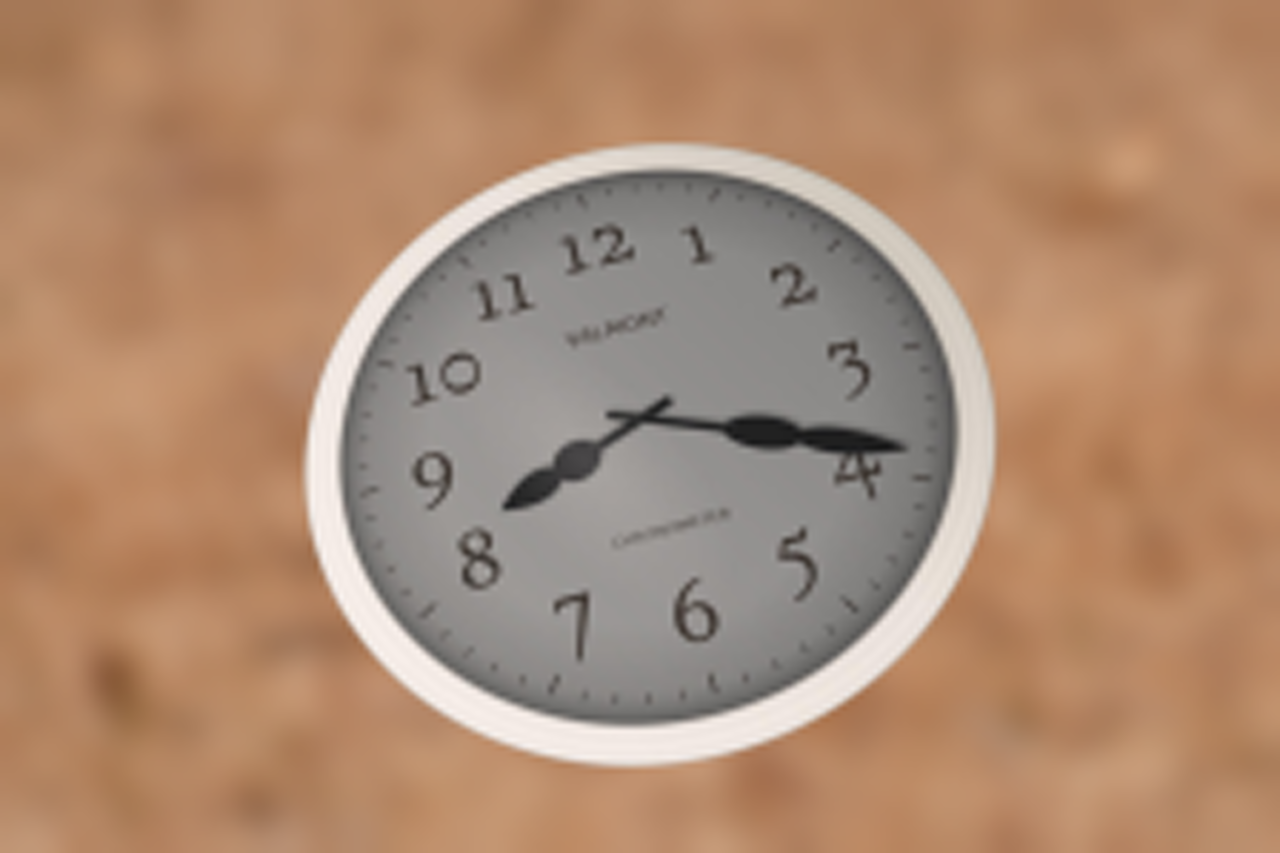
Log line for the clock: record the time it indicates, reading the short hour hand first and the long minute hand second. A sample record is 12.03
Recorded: 8.19
